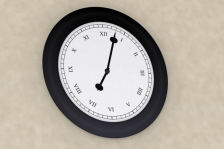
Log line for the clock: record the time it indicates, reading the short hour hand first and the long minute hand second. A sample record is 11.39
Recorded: 7.03
